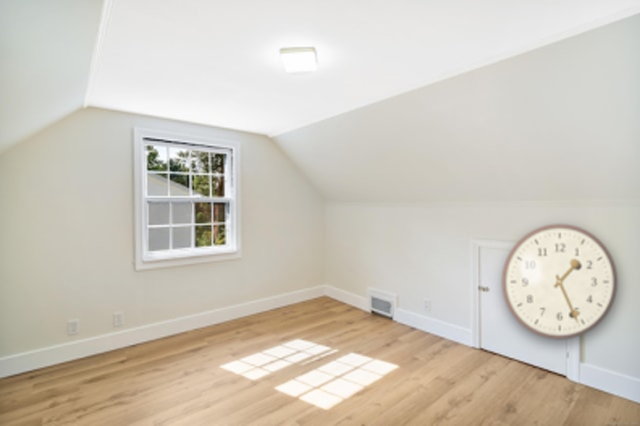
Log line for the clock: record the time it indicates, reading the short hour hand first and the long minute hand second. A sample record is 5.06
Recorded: 1.26
